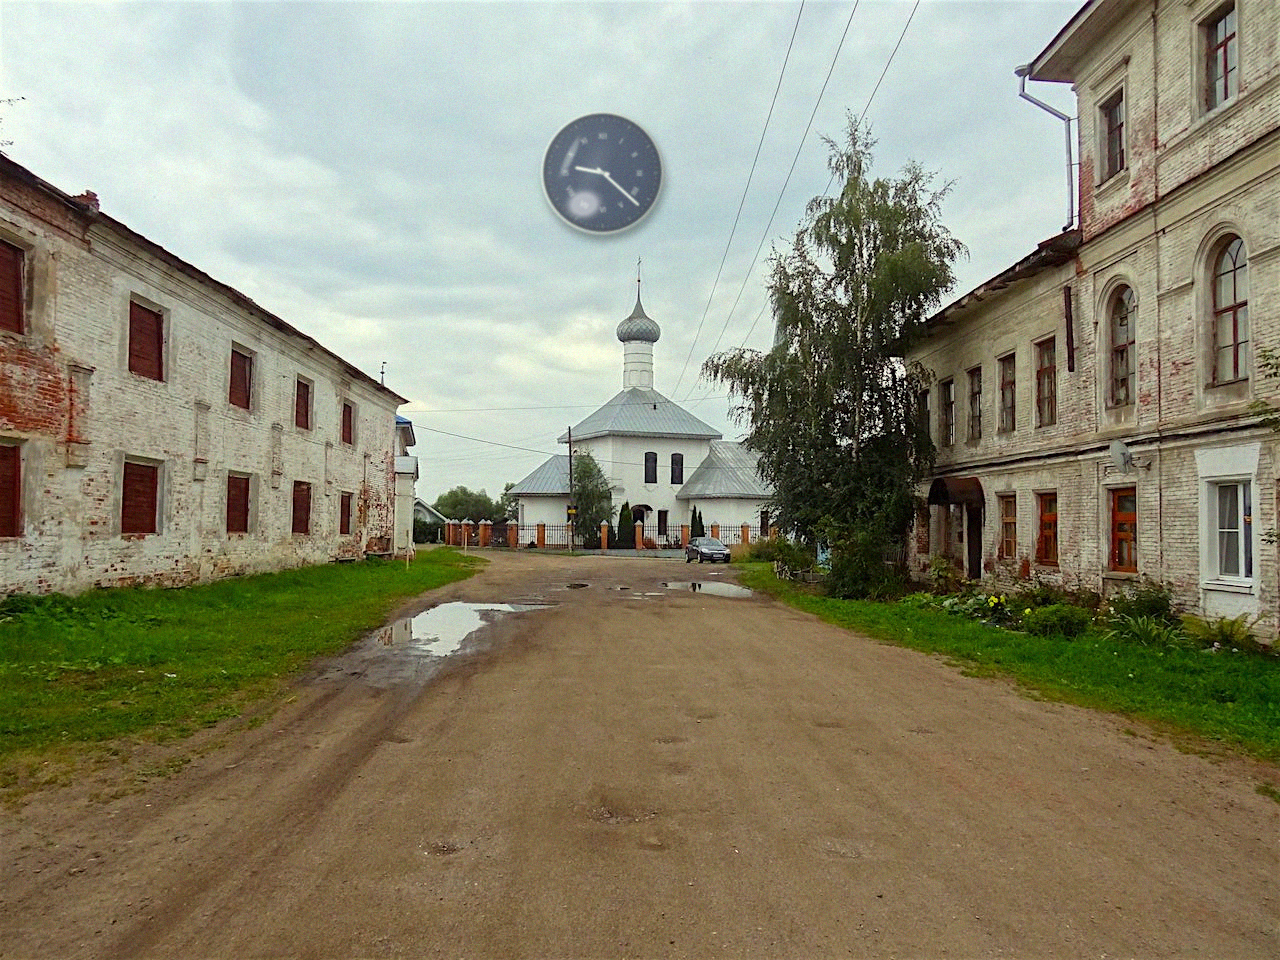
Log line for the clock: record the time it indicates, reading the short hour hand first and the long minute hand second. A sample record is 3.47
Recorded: 9.22
